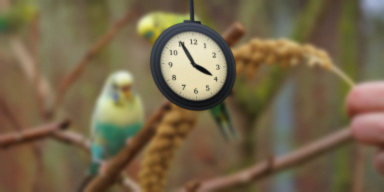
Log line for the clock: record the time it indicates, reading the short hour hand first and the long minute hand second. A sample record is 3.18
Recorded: 3.55
